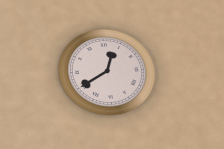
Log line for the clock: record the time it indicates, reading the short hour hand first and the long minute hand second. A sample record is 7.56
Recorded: 12.40
